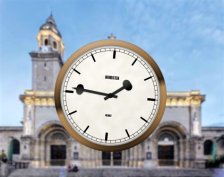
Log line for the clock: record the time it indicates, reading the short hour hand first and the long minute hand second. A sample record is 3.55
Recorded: 1.46
